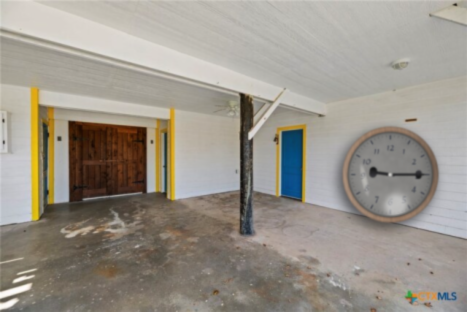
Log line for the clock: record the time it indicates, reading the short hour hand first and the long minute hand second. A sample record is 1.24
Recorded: 9.15
